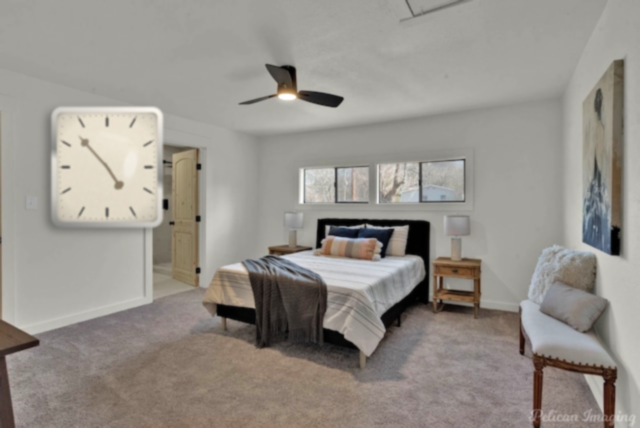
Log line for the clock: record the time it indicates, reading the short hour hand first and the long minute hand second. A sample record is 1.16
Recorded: 4.53
